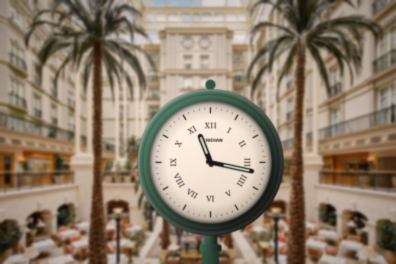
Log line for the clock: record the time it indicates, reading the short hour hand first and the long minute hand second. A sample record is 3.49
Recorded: 11.17
